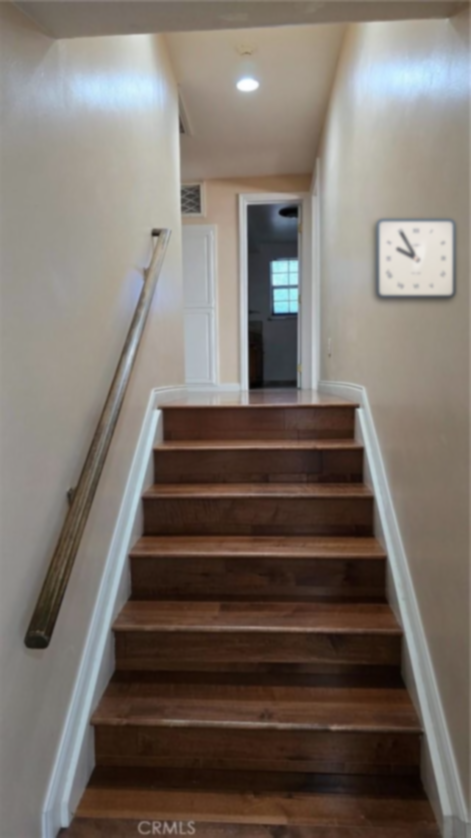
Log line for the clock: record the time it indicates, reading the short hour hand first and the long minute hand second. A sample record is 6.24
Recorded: 9.55
